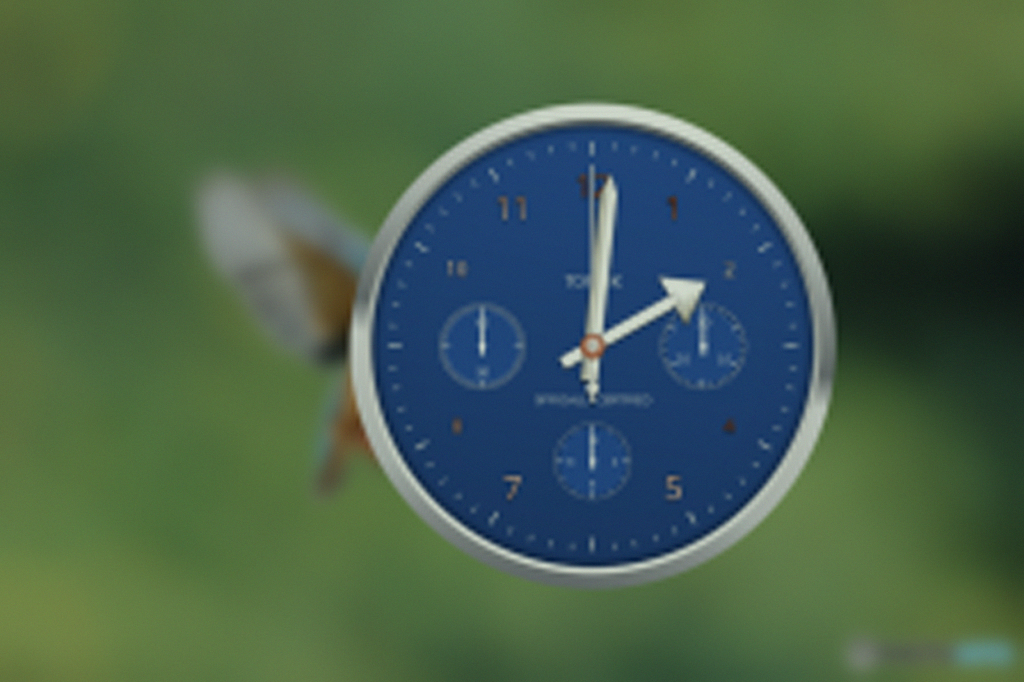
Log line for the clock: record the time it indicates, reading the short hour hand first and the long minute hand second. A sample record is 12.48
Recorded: 2.01
